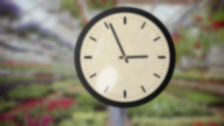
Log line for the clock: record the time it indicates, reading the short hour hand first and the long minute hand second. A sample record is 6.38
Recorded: 2.56
